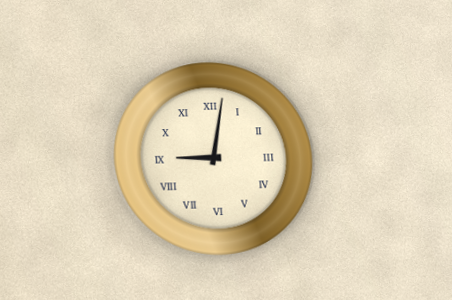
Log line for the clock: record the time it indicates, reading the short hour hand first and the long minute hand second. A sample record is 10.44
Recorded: 9.02
